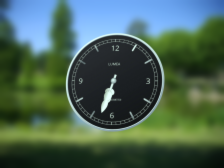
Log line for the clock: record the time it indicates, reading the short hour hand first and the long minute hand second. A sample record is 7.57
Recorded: 6.33
